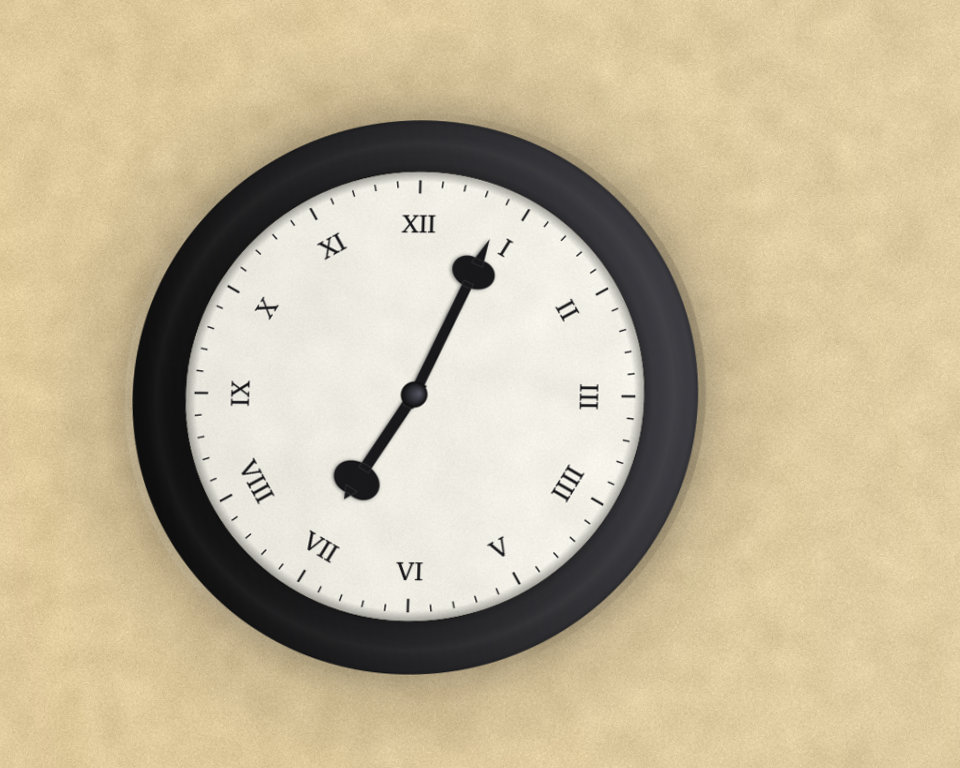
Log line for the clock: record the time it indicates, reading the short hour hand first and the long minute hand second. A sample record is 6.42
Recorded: 7.04
